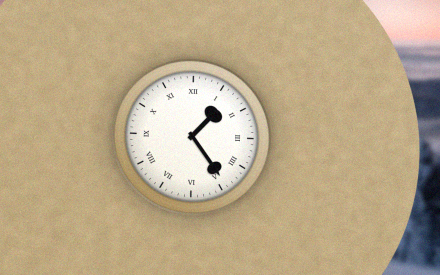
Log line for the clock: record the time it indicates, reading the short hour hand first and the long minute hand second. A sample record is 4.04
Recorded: 1.24
